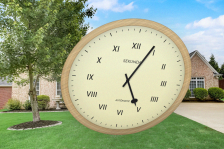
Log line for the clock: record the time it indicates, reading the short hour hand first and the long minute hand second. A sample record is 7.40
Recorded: 5.04
